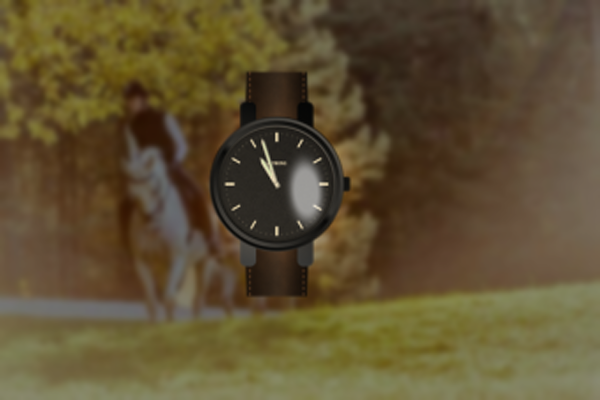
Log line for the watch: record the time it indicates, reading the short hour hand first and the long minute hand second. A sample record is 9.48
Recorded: 10.57
